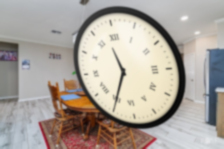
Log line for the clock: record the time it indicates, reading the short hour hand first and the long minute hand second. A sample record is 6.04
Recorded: 11.35
